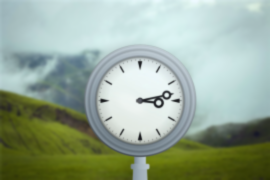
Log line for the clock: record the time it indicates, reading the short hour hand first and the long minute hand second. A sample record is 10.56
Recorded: 3.13
